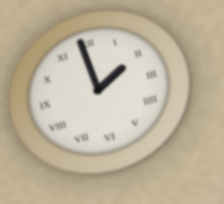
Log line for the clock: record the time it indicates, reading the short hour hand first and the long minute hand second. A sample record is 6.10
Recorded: 1.59
